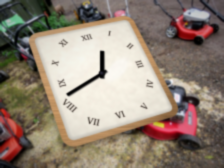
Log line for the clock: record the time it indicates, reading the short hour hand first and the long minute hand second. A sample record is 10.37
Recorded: 12.42
